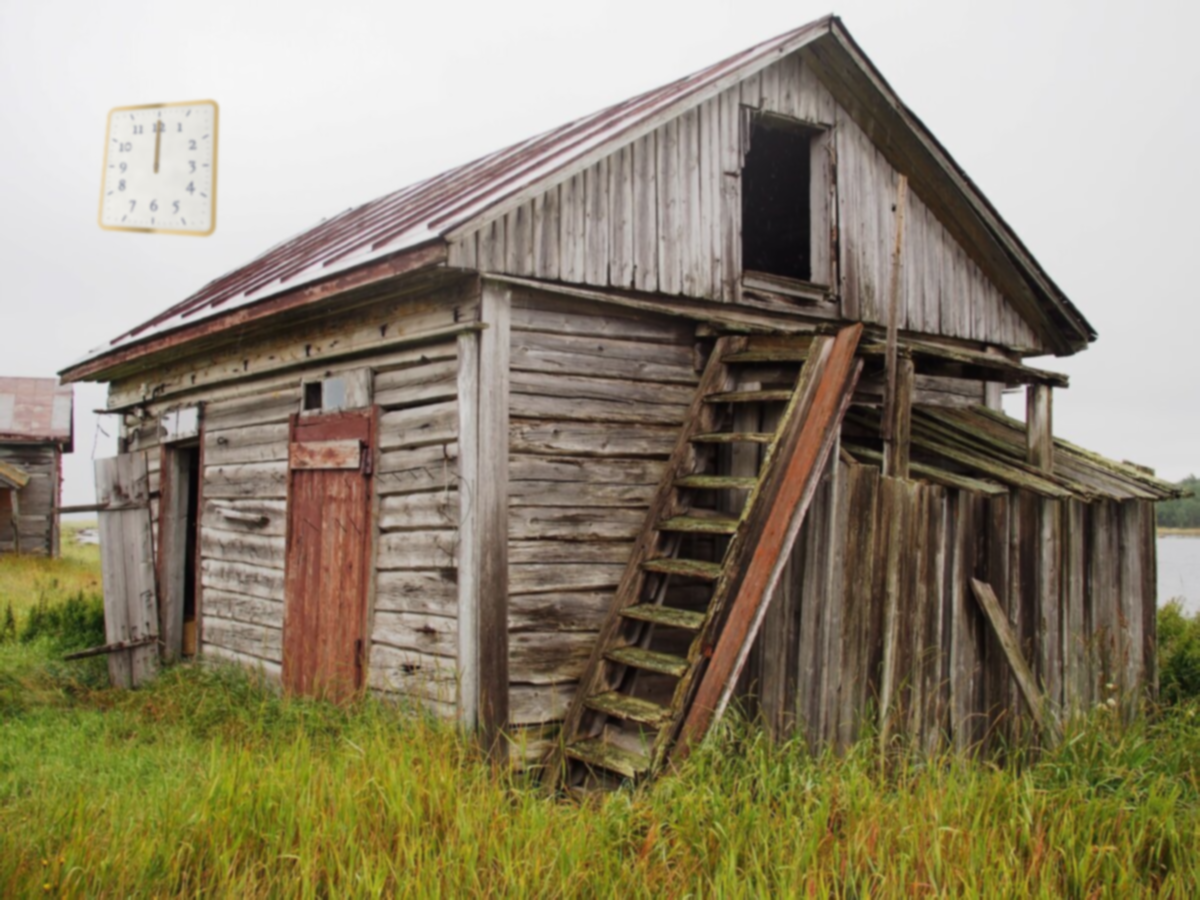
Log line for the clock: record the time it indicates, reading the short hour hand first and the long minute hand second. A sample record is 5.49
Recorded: 12.00
